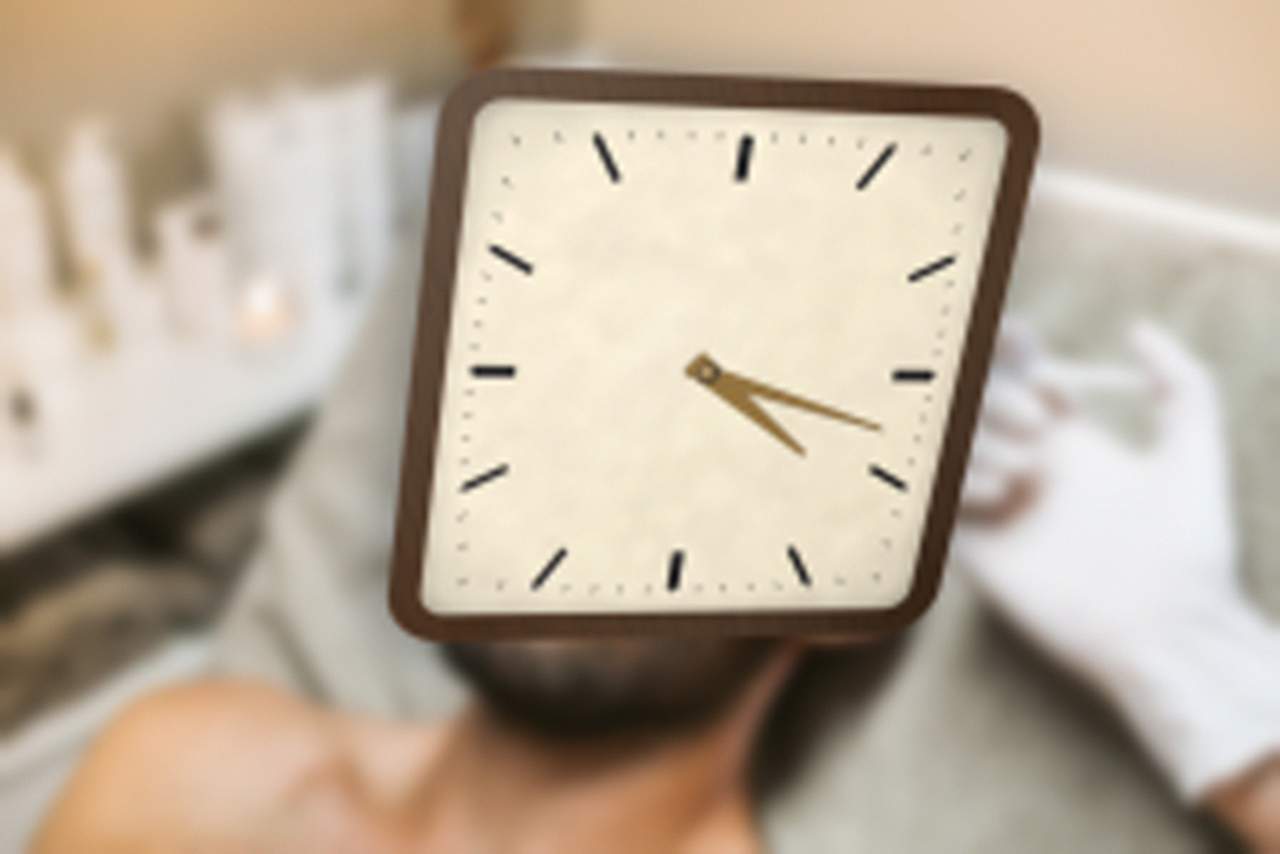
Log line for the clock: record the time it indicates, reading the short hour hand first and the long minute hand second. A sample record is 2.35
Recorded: 4.18
